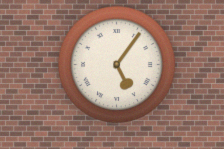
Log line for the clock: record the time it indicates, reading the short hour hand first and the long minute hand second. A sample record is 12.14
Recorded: 5.06
